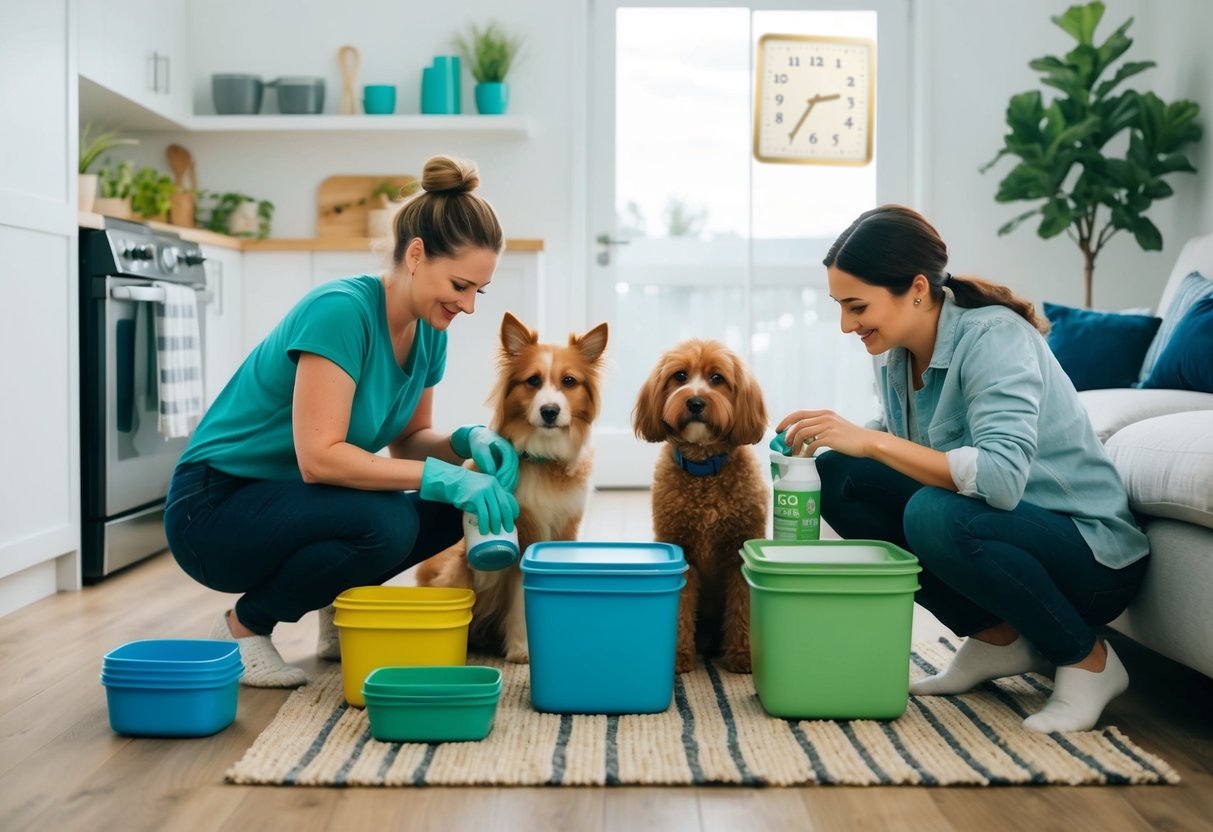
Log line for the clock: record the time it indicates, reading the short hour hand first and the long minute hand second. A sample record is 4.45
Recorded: 2.35
